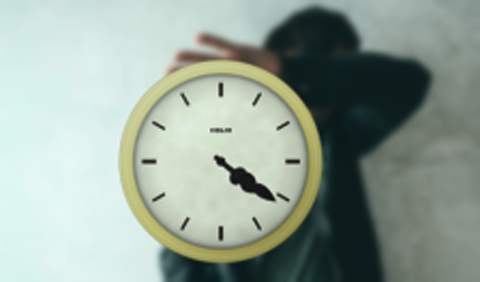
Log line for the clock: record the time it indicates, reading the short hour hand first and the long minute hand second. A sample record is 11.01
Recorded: 4.21
